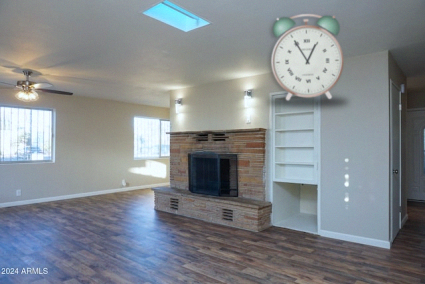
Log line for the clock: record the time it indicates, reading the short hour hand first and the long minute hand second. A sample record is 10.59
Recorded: 12.55
